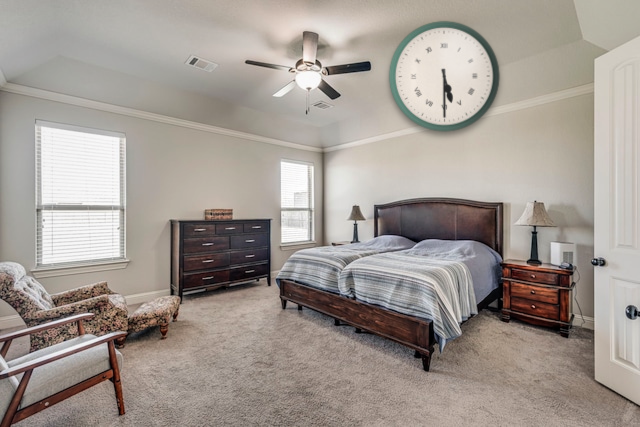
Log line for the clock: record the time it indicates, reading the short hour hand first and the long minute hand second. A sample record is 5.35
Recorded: 5.30
